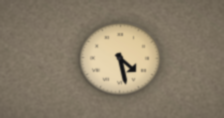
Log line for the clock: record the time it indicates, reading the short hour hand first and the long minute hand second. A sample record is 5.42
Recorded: 4.28
